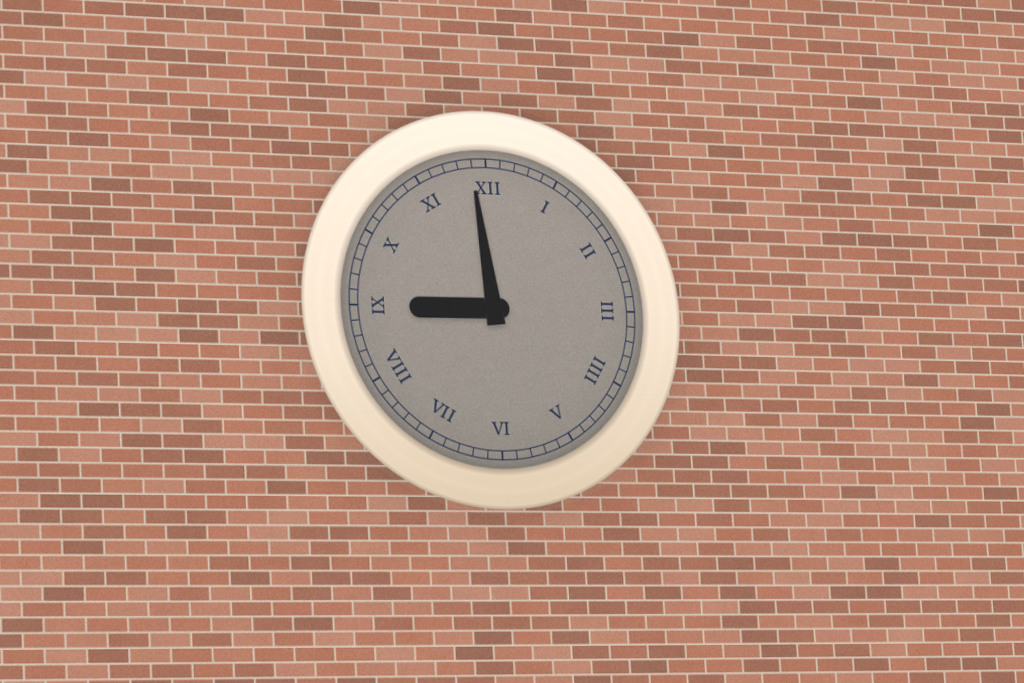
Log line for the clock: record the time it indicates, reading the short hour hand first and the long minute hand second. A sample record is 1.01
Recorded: 8.59
